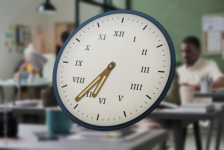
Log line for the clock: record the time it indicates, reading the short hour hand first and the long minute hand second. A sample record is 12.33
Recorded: 6.36
